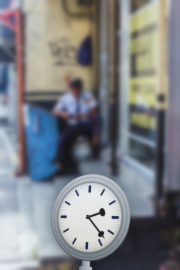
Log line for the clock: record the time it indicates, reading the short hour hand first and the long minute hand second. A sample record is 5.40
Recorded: 2.23
